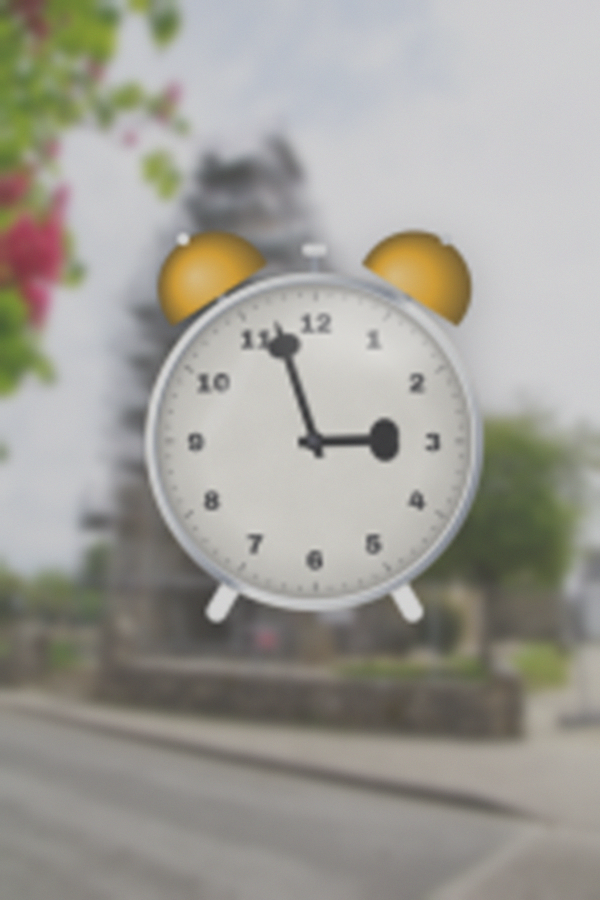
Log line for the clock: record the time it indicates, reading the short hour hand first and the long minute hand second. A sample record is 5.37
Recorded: 2.57
